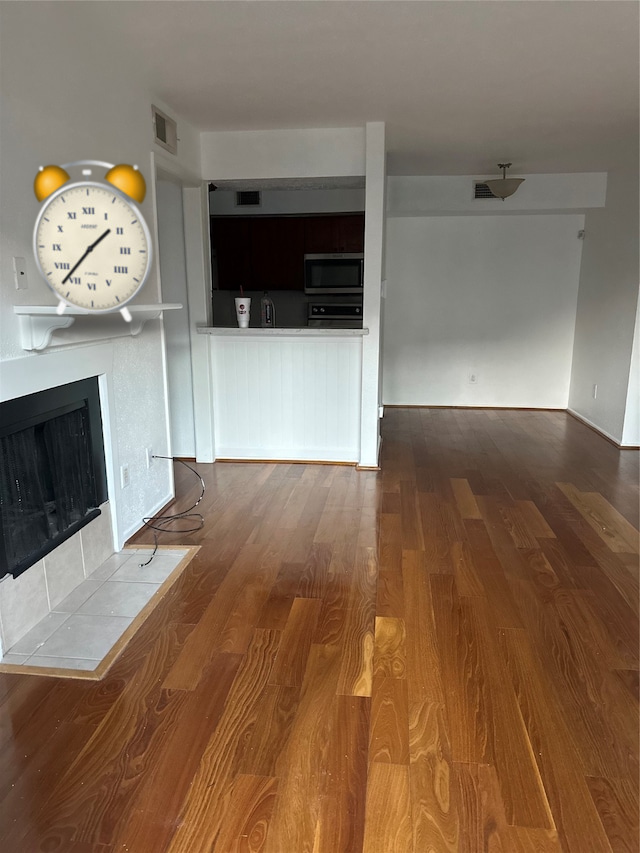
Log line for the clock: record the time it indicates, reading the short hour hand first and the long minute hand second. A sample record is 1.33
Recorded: 1.37
